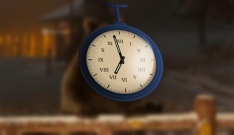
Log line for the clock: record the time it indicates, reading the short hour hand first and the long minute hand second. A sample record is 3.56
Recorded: 6.58
